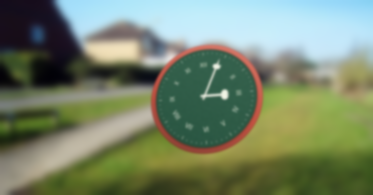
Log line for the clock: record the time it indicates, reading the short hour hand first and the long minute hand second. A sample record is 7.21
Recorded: 3.04
